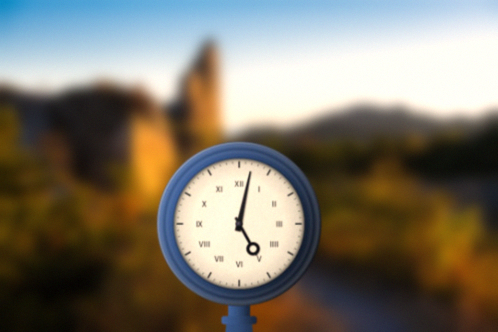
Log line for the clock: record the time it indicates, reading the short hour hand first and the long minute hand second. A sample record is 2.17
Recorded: 5.02
